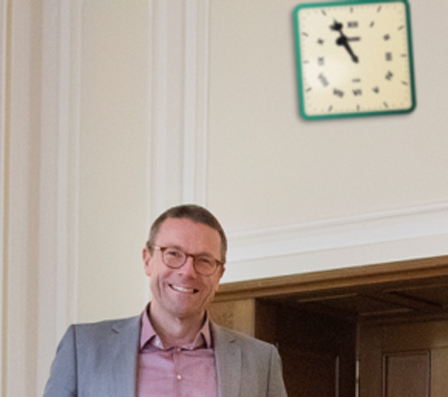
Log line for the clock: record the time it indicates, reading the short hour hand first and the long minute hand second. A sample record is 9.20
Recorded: 10.56
